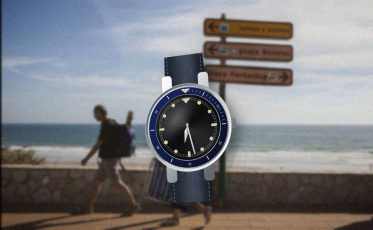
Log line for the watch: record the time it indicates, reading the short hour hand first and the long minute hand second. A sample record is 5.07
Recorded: 6.28
